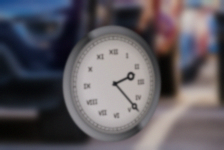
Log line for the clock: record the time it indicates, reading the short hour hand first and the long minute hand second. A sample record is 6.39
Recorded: 2.23
